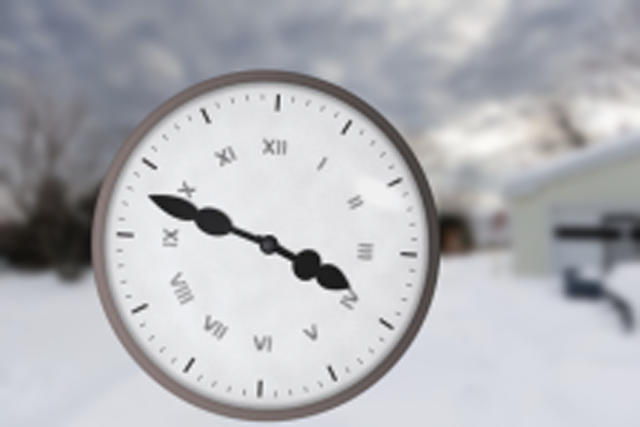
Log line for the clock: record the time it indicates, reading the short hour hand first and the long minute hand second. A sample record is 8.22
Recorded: 3.48
